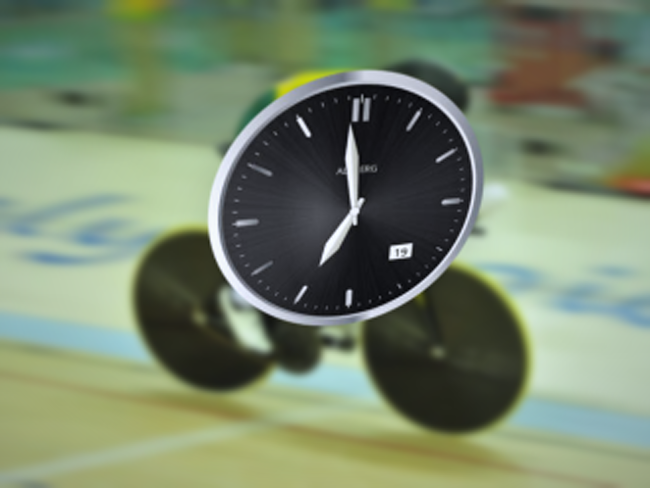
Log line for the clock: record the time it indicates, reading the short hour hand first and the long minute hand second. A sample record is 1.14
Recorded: 6.59
